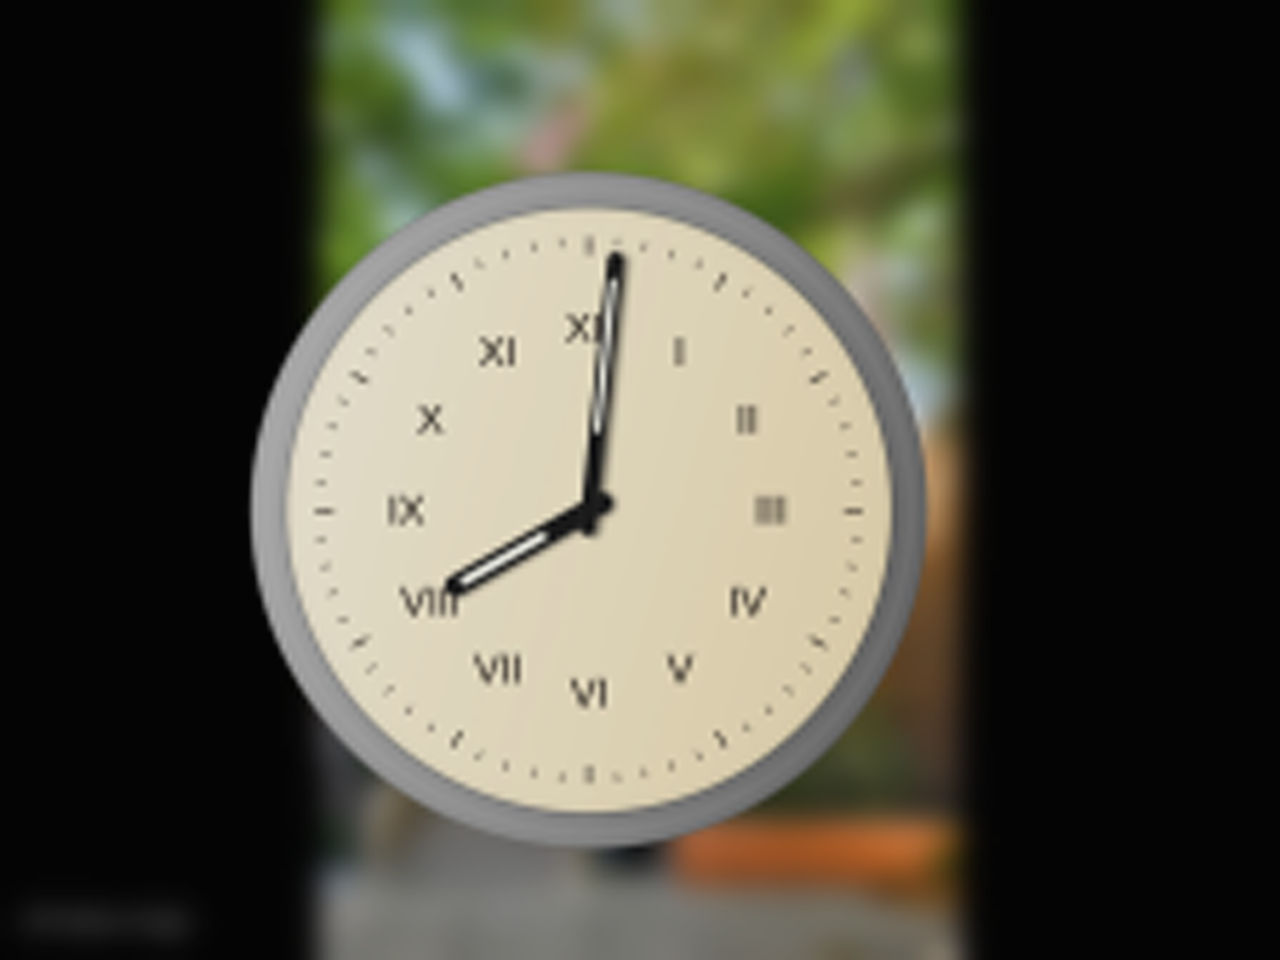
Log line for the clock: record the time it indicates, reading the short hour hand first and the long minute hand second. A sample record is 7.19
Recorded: 8.01
